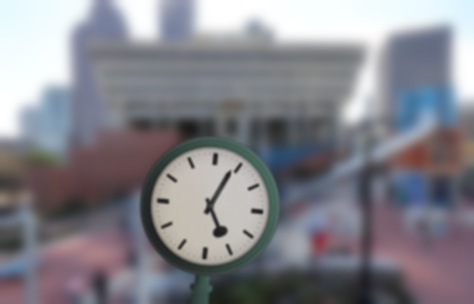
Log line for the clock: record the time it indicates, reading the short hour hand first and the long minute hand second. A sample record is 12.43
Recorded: 5.04
